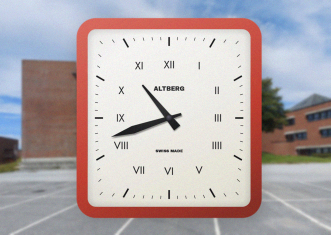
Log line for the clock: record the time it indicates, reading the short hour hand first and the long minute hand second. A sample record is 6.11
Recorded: 10.42
